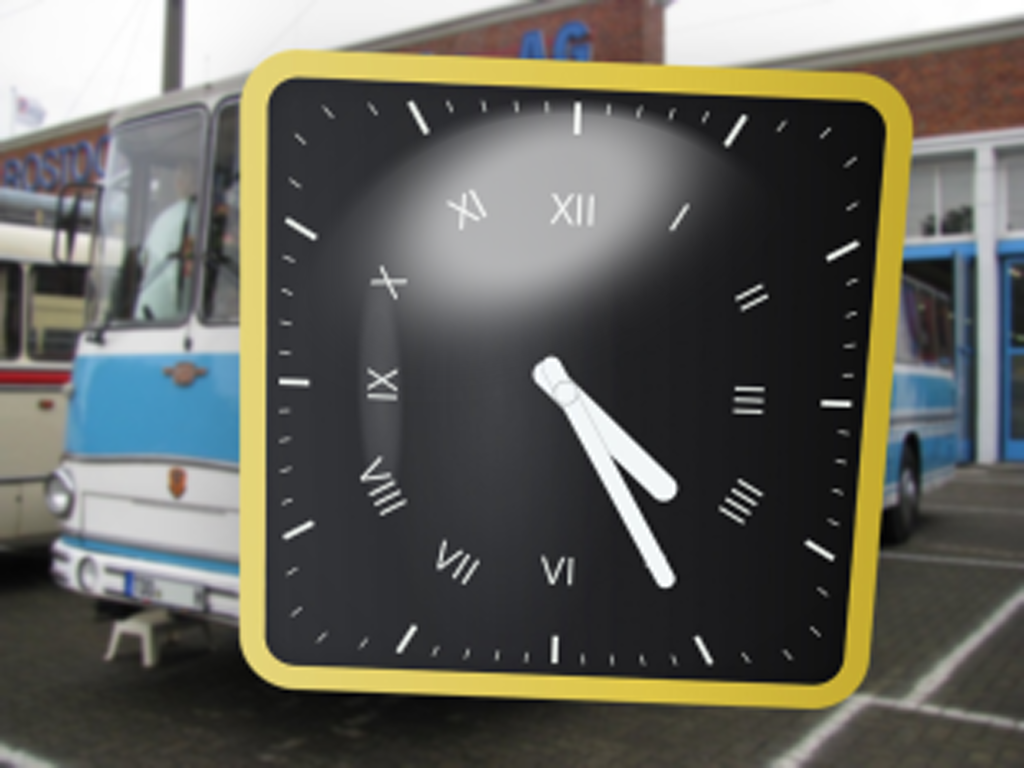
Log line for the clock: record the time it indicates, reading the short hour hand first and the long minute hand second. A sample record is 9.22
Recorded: 4.25
